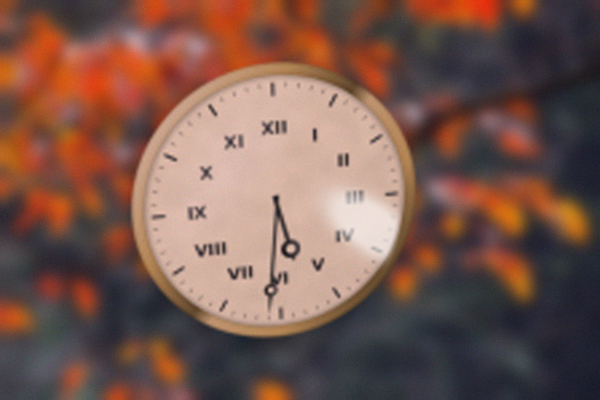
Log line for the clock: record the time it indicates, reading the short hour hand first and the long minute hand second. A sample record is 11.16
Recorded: 5.31
